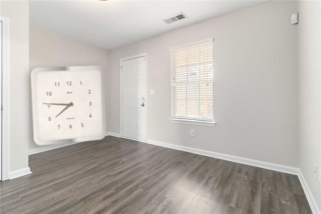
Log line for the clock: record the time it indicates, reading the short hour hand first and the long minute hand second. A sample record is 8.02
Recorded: 7.46
